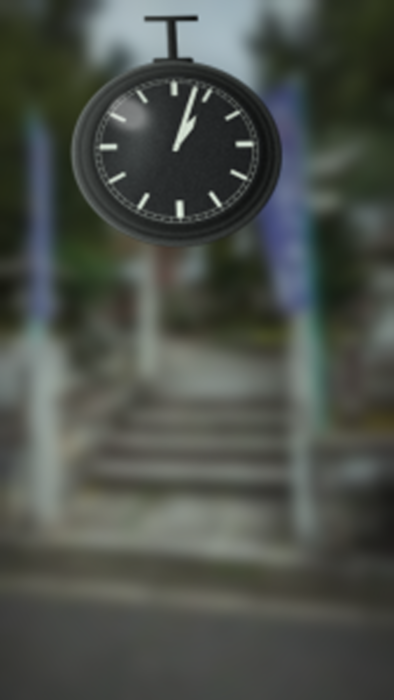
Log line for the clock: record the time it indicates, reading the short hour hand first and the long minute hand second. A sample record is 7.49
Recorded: 1.03
